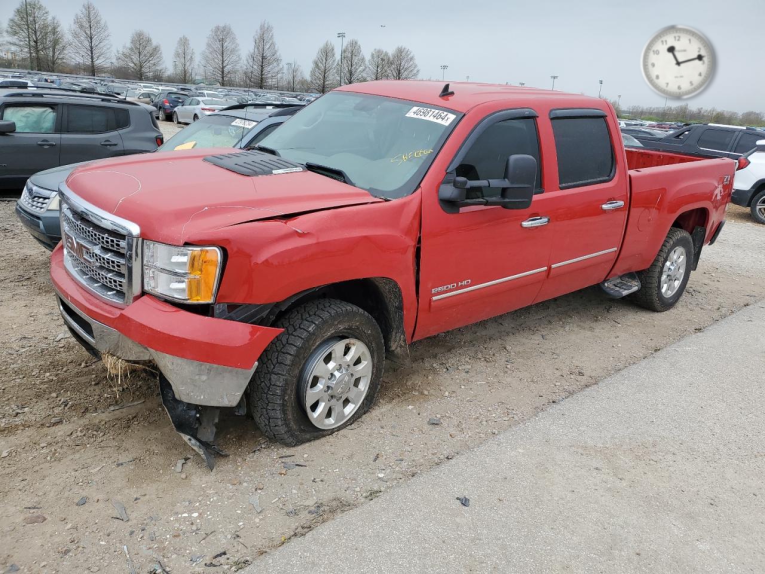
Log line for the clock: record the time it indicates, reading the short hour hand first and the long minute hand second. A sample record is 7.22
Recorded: 11.13
